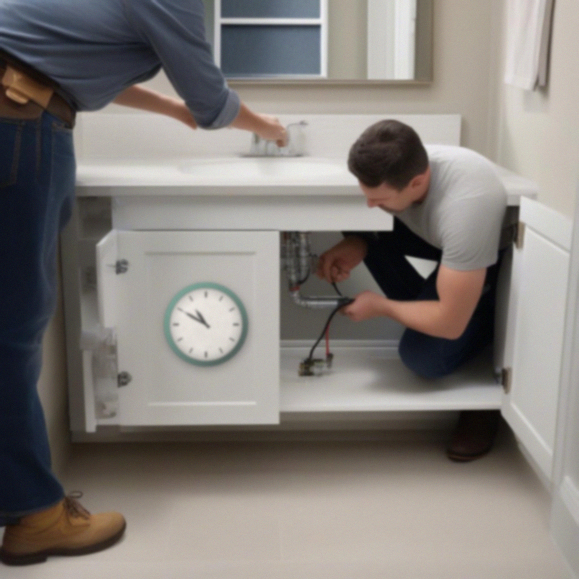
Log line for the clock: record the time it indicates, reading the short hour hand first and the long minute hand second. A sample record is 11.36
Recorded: 10.50
